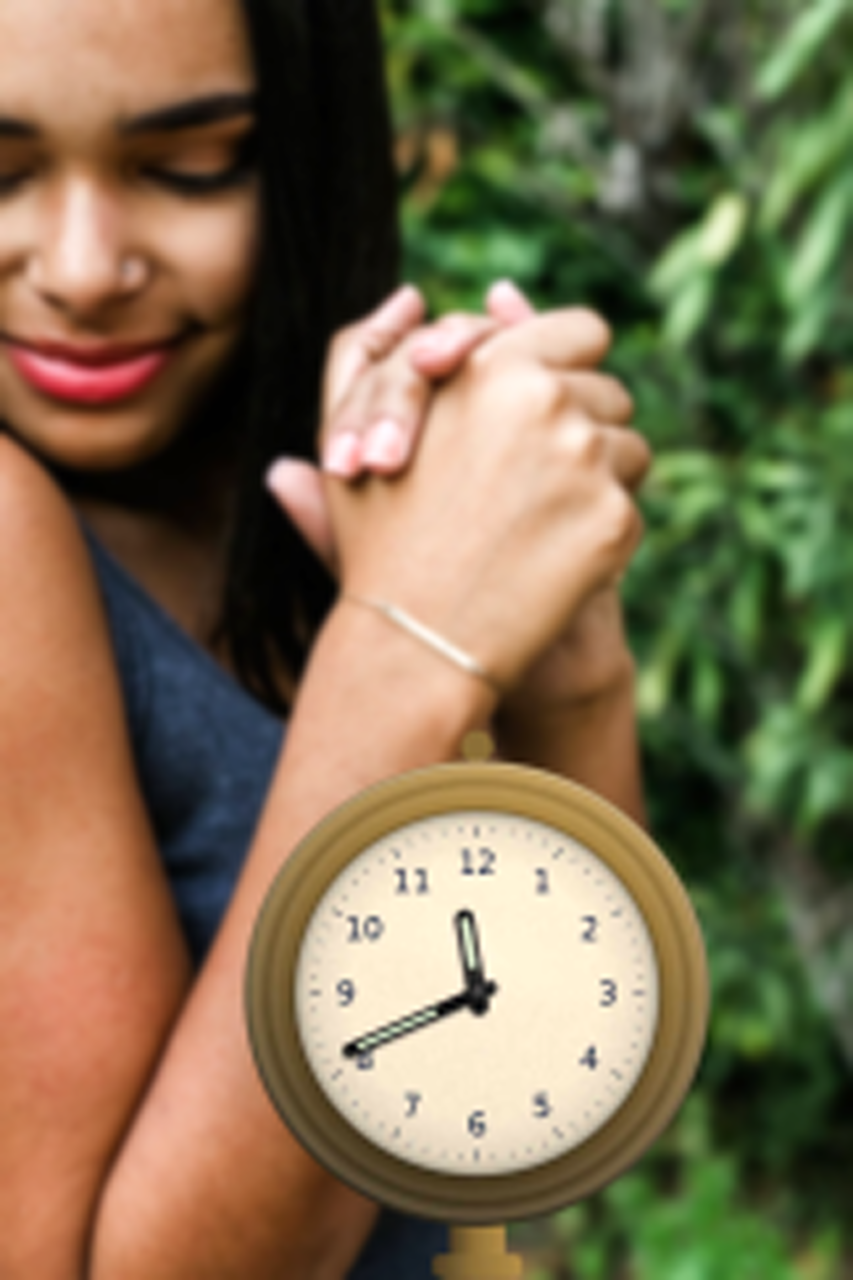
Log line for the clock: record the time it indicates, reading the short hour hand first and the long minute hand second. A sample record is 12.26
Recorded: 11.41
